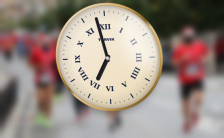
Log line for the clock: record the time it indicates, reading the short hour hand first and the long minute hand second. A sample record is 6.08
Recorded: 6.58
